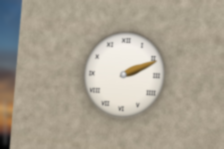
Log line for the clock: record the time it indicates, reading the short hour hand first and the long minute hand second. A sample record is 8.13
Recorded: 2.11
